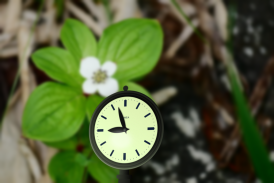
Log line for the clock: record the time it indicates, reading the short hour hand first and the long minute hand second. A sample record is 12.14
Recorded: 8.57
